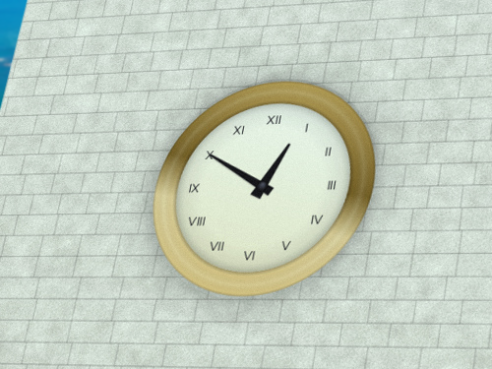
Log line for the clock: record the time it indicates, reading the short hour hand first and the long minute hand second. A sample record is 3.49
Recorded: 12.50
